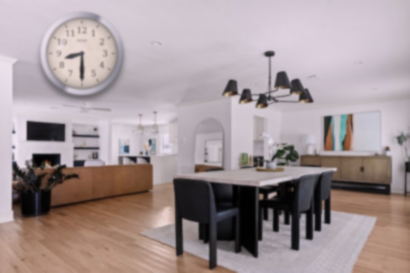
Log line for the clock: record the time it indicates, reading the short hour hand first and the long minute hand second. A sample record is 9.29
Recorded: 8.30
